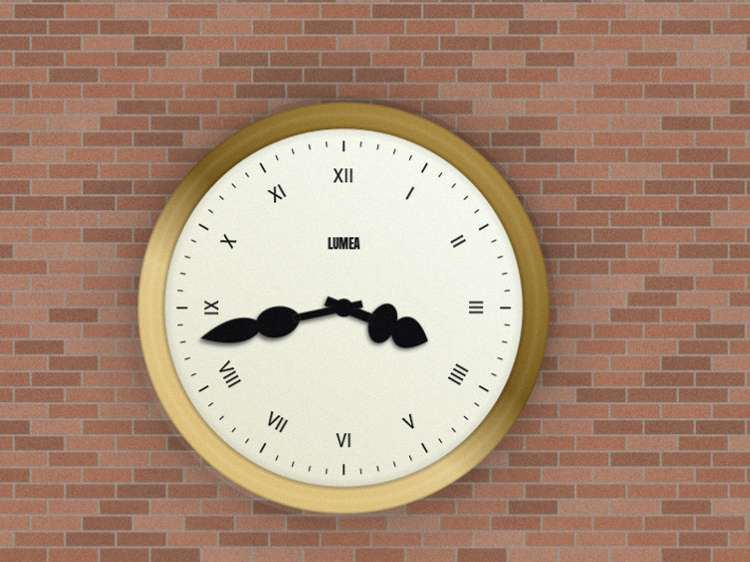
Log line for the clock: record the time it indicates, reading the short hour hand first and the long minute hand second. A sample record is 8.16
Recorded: 3.43
